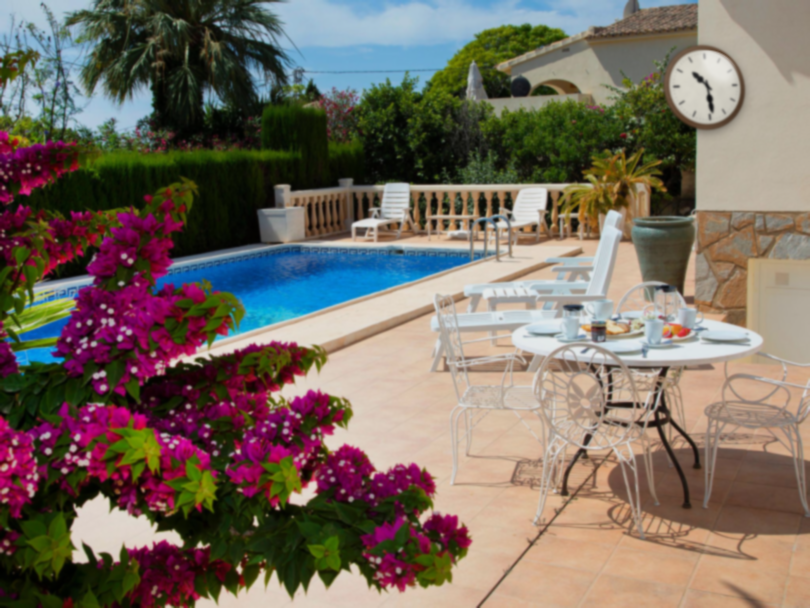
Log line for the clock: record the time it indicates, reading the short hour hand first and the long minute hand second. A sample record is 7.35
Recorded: 10.29
